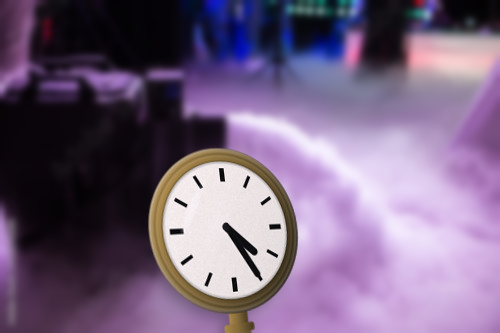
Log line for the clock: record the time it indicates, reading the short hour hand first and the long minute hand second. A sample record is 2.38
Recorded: 4.25
